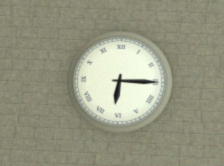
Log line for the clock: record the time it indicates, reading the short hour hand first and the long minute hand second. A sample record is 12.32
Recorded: 6.15
